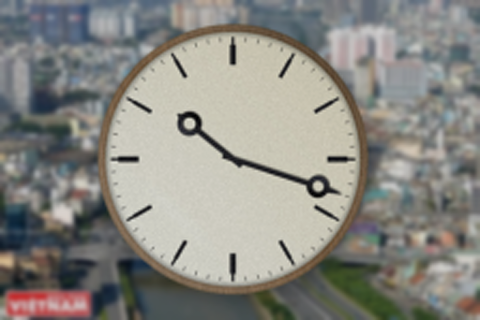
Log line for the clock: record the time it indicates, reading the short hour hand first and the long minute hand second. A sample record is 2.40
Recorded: 10.18
